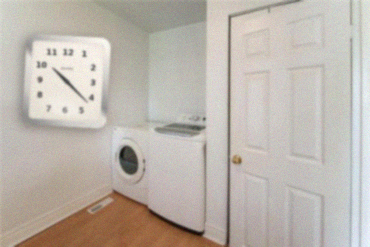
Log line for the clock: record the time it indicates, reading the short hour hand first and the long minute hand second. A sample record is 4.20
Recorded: 10.22
